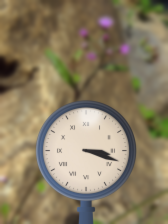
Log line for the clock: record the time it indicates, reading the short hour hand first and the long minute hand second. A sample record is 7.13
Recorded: 3.18
